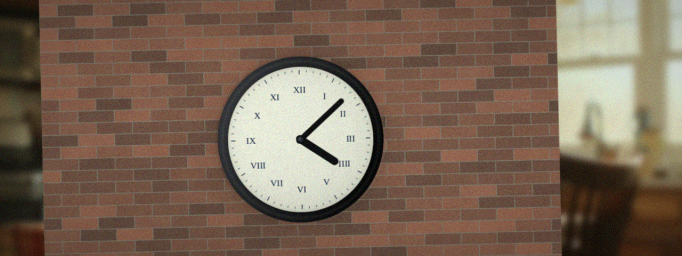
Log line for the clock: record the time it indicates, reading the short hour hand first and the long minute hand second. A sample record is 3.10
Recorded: 4.08
